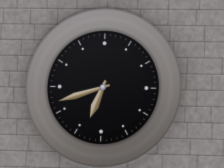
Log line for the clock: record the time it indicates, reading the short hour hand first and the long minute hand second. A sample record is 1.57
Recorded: 6.42
